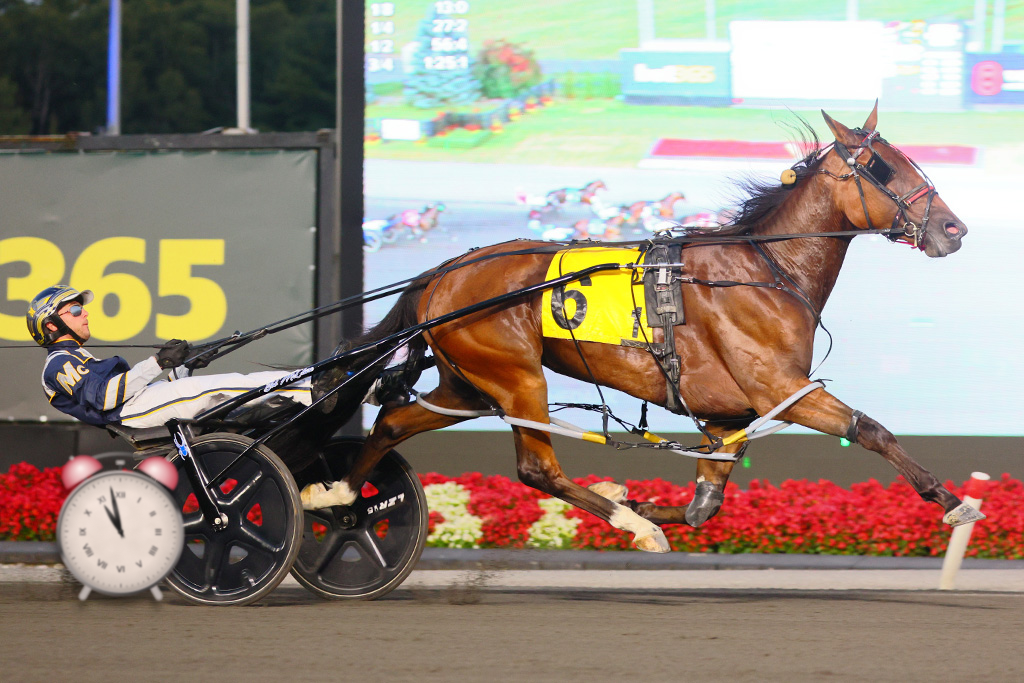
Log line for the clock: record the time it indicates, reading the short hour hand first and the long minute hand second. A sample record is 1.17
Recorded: 10.58
